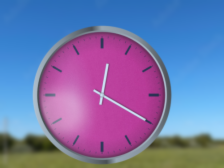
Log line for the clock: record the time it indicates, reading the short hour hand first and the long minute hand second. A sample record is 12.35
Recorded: 12.20
